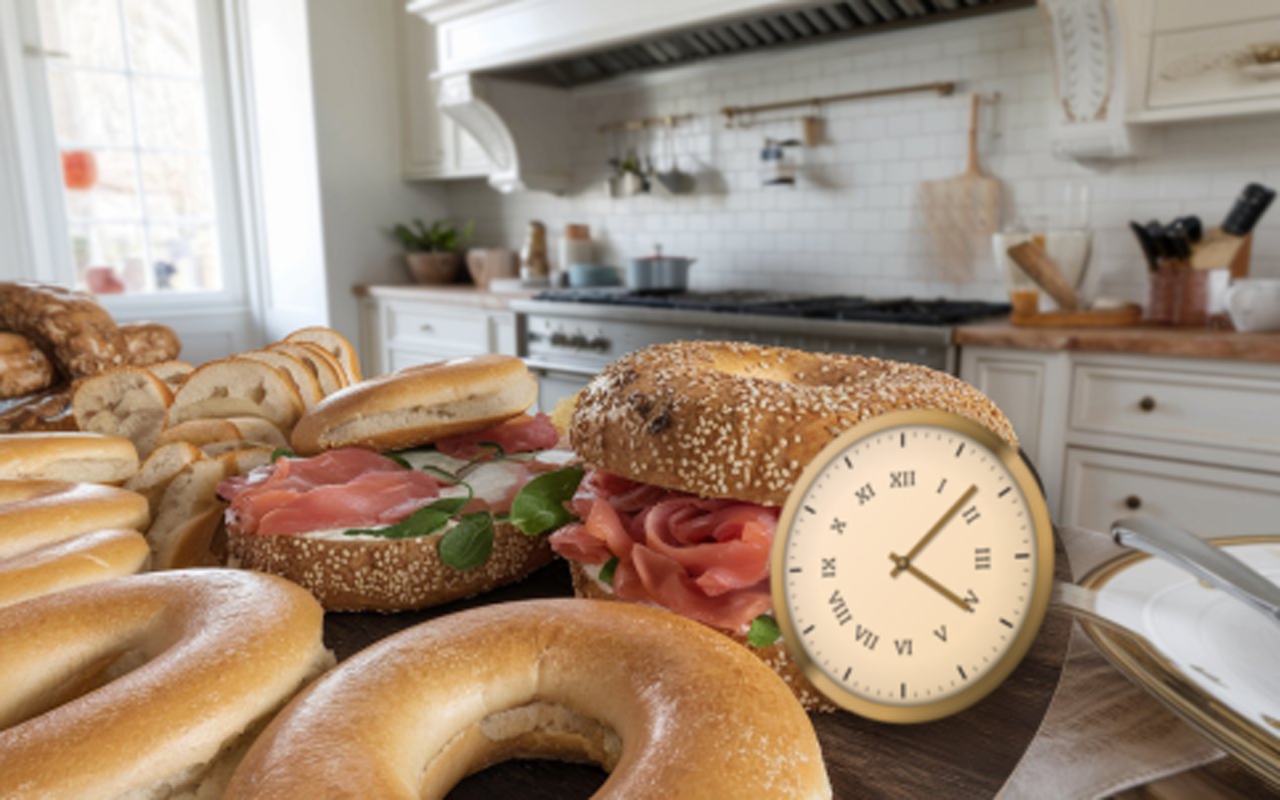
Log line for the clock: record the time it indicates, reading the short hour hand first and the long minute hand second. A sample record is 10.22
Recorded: 4.08
